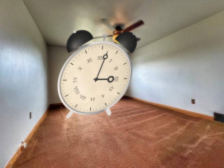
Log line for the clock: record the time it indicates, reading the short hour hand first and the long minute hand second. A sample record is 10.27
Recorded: 3.02
